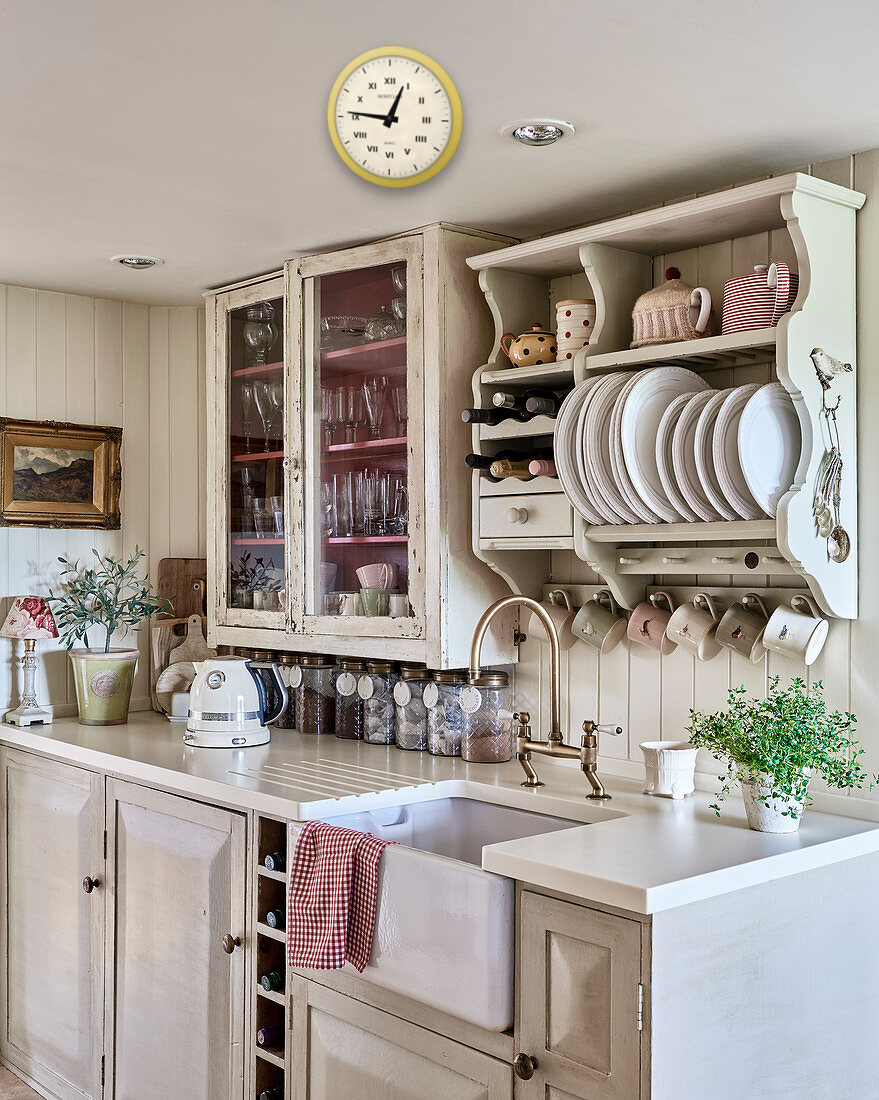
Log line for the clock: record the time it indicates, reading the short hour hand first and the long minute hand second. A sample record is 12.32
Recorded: 12.46
